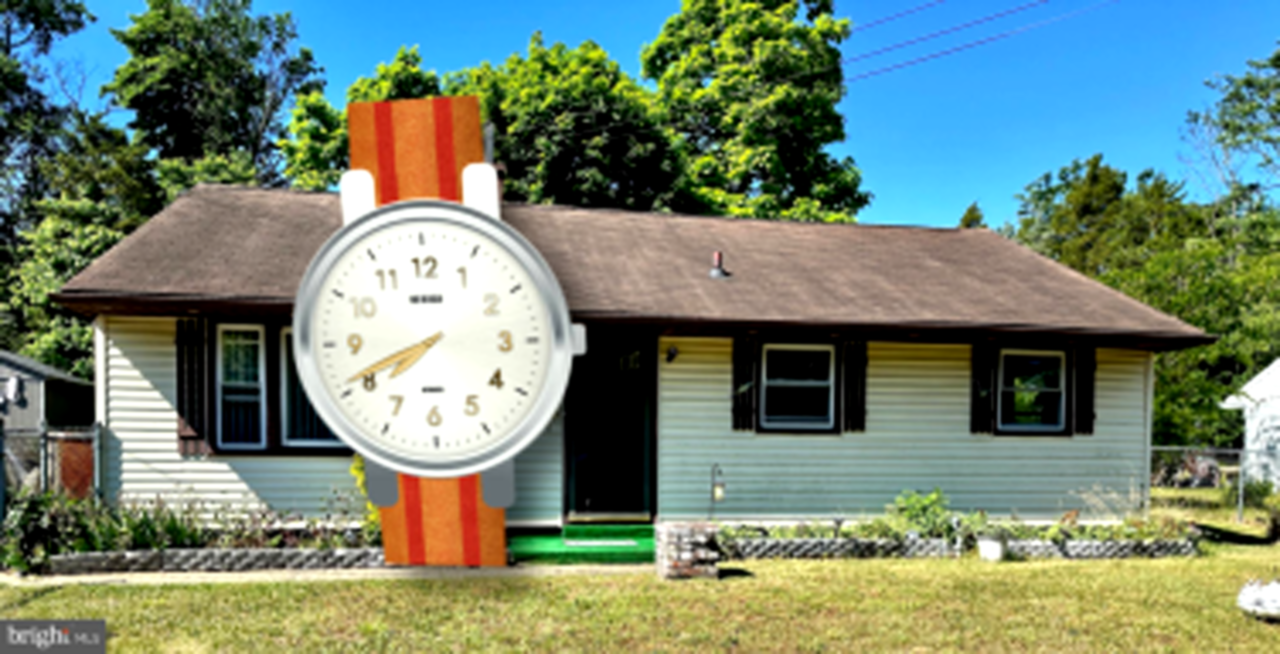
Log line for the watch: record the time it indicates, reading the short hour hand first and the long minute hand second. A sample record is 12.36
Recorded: 7.41
